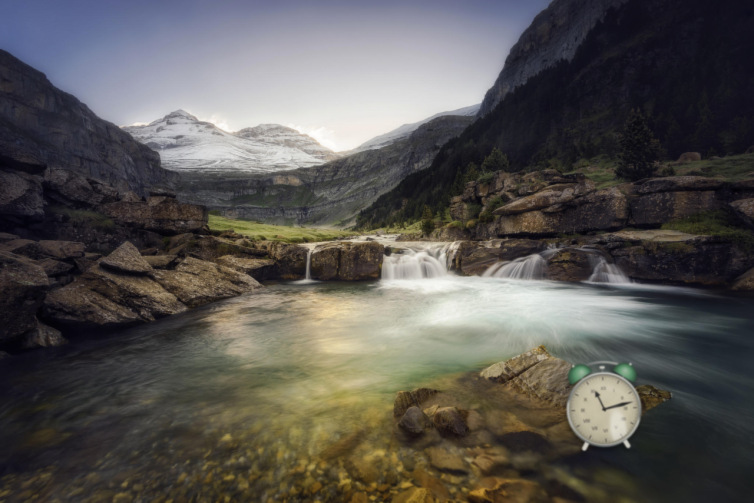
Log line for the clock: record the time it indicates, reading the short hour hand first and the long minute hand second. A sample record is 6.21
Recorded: 11.13
